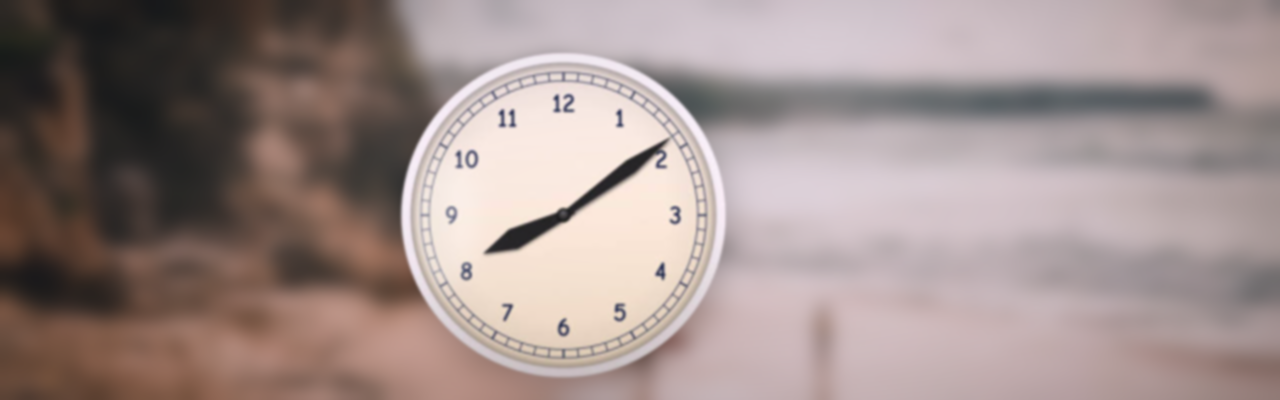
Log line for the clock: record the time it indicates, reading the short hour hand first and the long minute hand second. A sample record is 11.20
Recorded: 8.09
